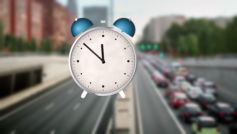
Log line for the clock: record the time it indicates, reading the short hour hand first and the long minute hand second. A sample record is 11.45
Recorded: 11.52
